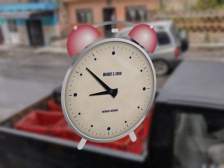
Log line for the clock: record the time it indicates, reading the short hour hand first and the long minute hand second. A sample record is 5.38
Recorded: 8.52
